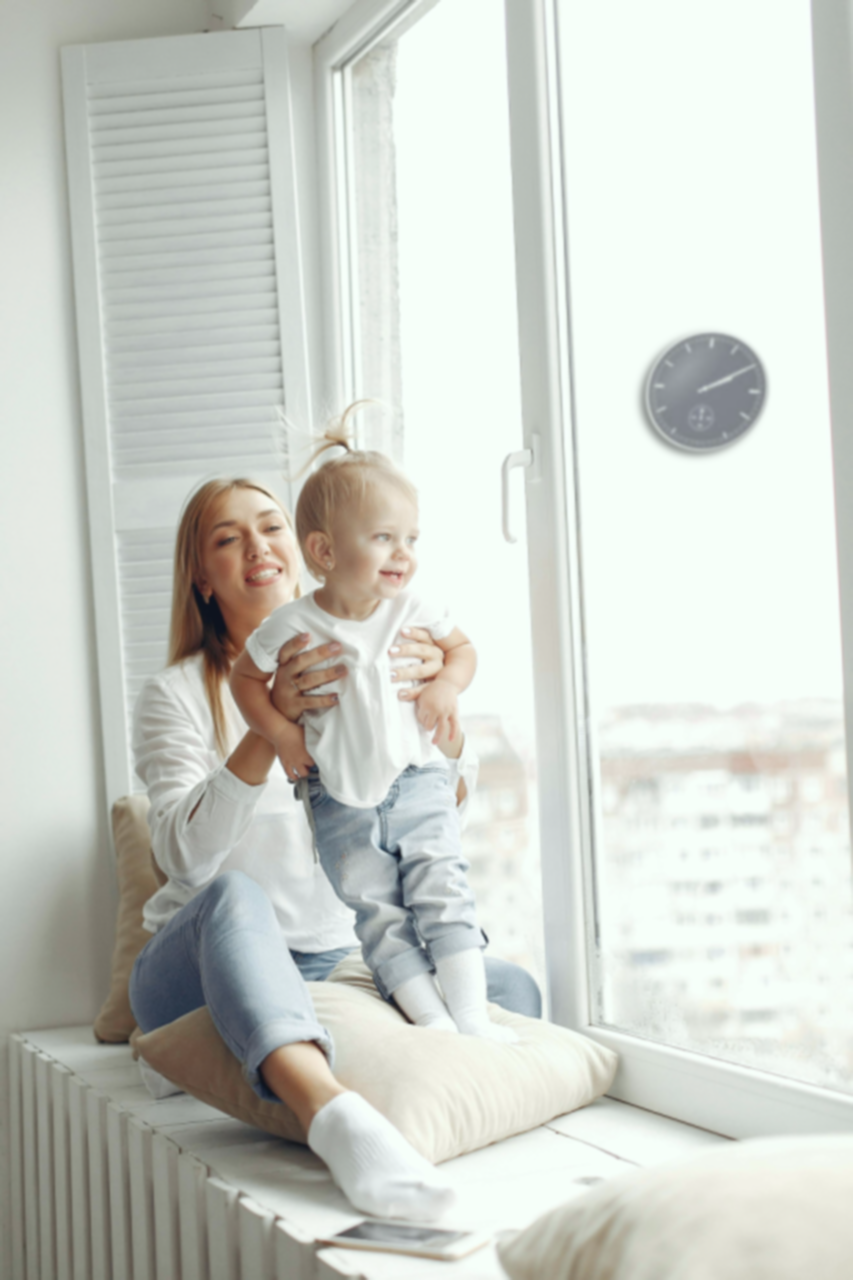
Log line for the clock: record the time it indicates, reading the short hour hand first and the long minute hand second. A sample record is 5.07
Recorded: 2.10
